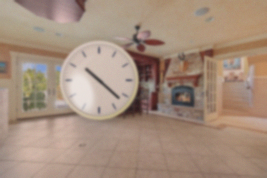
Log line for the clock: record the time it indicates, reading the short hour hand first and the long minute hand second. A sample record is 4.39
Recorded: 10.22
